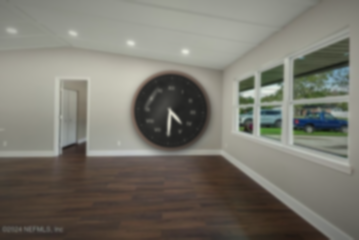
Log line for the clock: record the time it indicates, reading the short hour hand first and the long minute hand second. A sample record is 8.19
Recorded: 4.30
